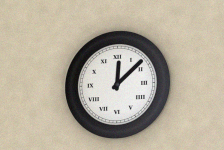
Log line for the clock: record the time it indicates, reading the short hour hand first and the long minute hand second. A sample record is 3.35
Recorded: 12.08
